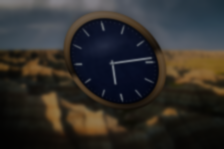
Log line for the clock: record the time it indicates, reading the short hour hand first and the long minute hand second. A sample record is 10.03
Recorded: 6.14
